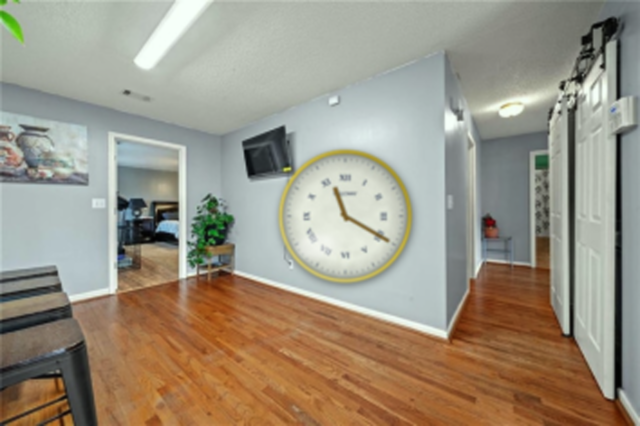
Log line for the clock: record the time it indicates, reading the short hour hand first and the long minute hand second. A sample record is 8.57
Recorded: 11.20
